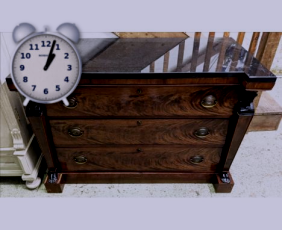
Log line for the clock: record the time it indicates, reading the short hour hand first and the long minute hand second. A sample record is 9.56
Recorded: 1.03
